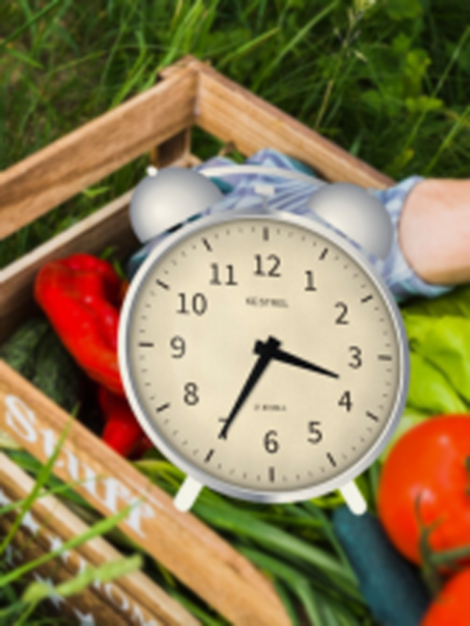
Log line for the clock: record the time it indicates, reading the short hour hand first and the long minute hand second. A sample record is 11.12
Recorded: 3.35
